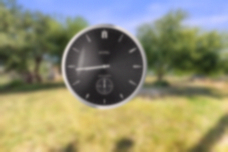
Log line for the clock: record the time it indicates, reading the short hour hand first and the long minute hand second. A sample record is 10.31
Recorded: 8.44
